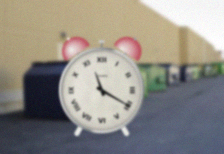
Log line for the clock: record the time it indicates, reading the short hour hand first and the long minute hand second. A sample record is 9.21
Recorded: 11.20
